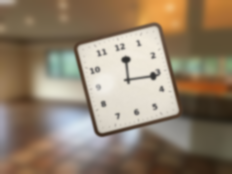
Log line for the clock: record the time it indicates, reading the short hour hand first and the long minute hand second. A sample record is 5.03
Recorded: 12.16
